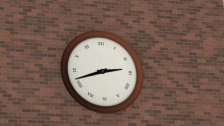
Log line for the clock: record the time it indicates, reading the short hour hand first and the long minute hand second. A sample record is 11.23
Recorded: 2.42
